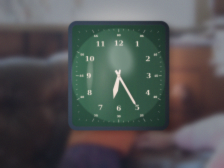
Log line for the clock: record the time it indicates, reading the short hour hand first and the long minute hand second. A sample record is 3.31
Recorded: 6.25
